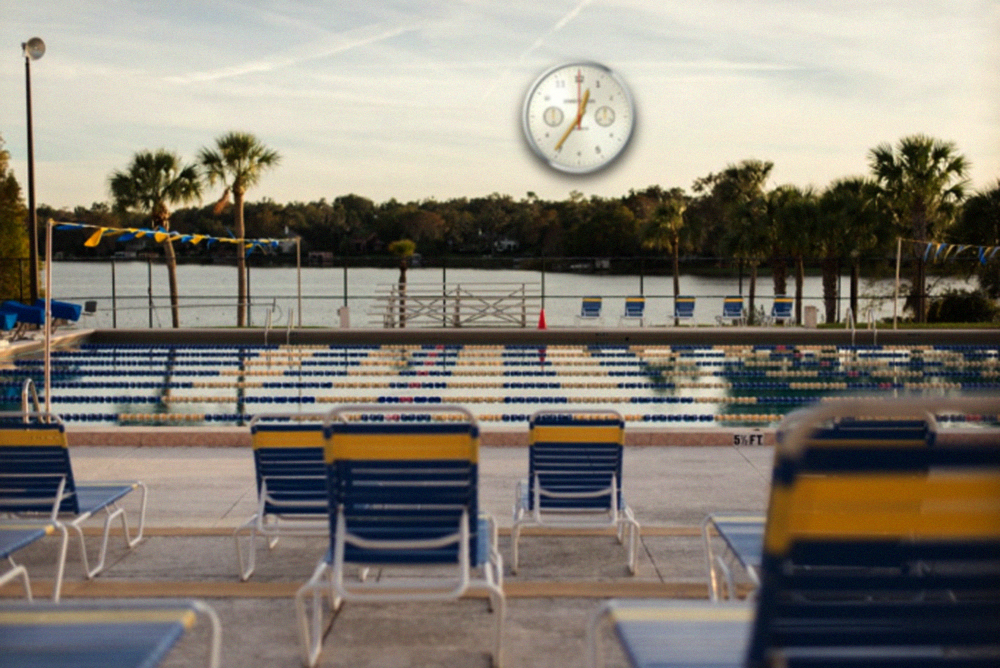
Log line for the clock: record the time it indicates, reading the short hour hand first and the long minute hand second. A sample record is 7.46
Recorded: 12.36
